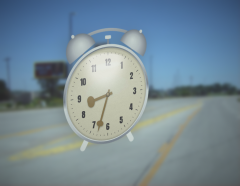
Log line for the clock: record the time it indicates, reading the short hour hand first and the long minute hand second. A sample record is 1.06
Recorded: 8.33
